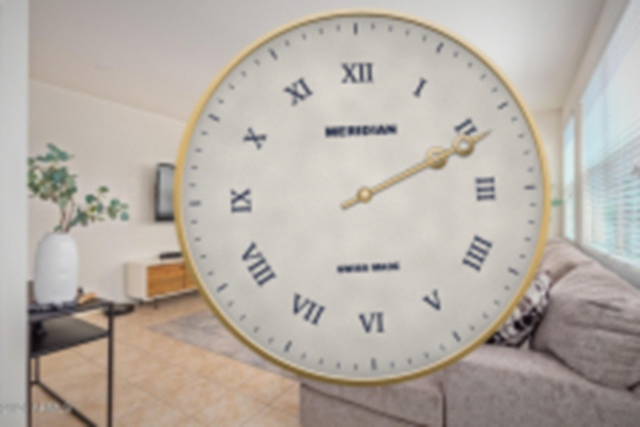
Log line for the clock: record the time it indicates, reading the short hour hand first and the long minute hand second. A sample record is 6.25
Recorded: 2.11
